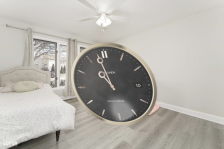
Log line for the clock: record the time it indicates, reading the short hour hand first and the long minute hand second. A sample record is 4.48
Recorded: 10.58
